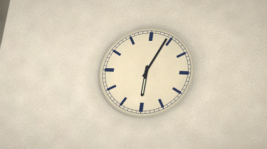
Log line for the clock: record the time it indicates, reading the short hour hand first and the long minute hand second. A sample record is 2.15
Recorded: 6.04
